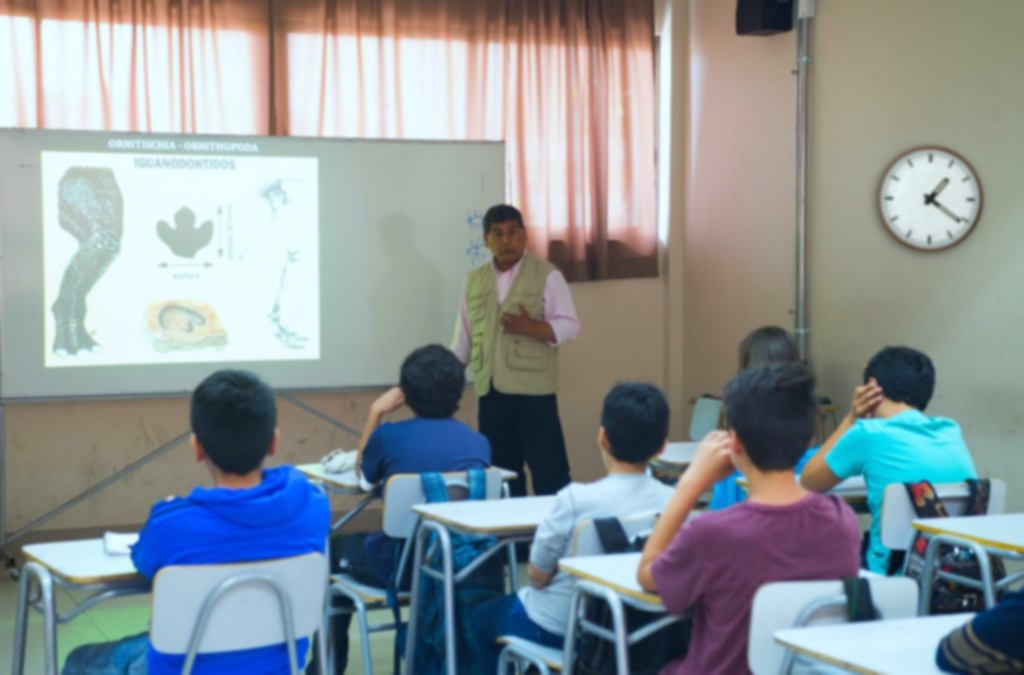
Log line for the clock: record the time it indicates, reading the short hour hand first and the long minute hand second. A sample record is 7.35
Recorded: 1.21
